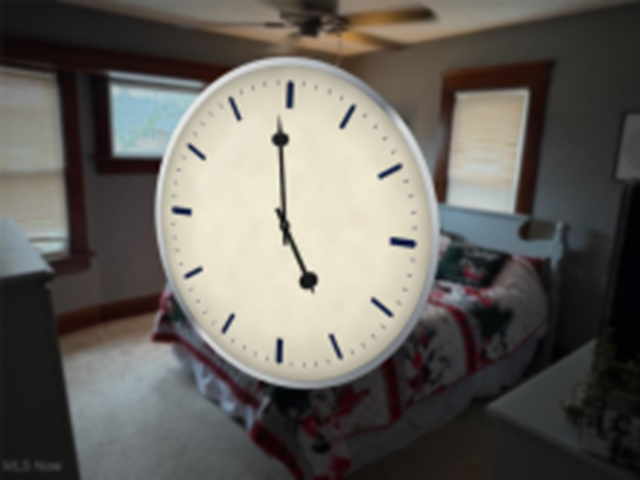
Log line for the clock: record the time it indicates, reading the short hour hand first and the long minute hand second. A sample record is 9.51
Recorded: 4.59
